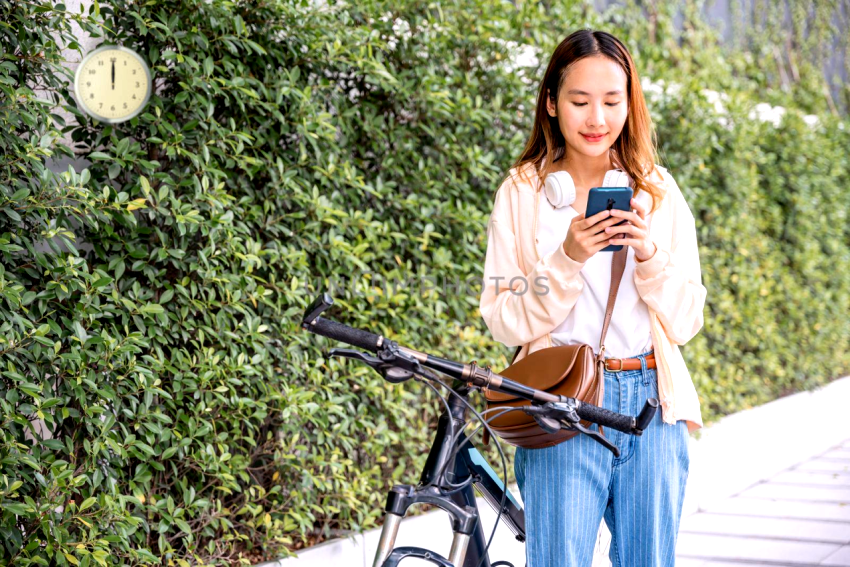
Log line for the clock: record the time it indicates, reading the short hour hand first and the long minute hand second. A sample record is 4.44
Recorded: 12.00
